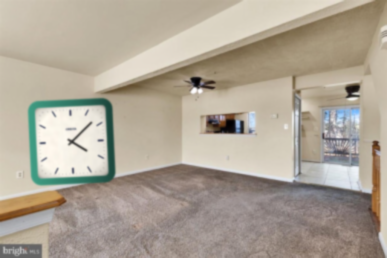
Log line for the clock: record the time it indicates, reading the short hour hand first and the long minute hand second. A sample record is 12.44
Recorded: 4.08
